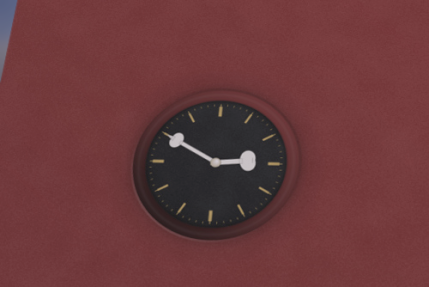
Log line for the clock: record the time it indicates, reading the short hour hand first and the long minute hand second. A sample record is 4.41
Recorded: 2.50
